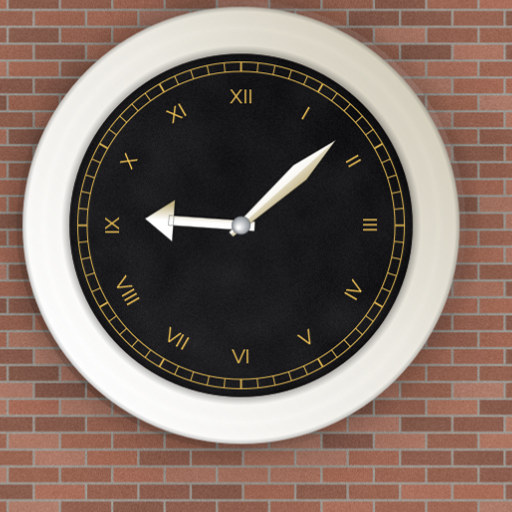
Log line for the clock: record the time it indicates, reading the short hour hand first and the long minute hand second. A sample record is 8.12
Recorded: 9.08
